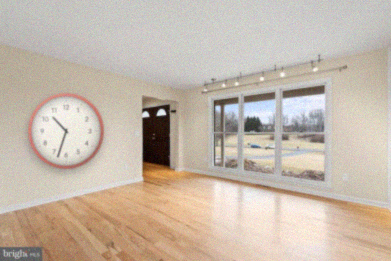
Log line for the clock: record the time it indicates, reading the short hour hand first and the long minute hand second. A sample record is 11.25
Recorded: 10.33
